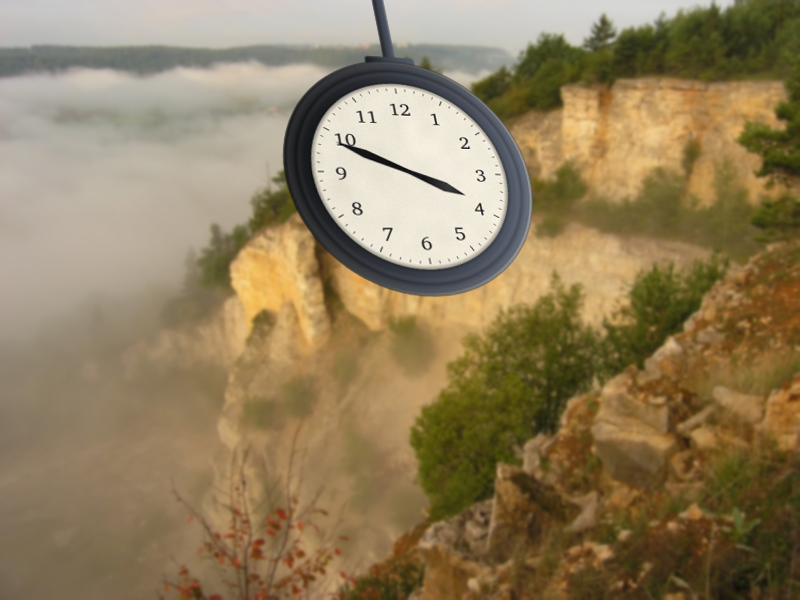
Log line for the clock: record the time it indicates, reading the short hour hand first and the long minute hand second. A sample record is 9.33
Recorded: 3.49
